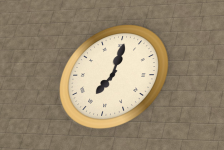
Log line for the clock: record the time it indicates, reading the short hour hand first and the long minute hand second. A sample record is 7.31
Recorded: 7.01
